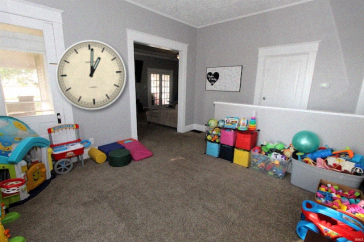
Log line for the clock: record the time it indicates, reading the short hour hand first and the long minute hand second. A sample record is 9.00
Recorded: 1.01
